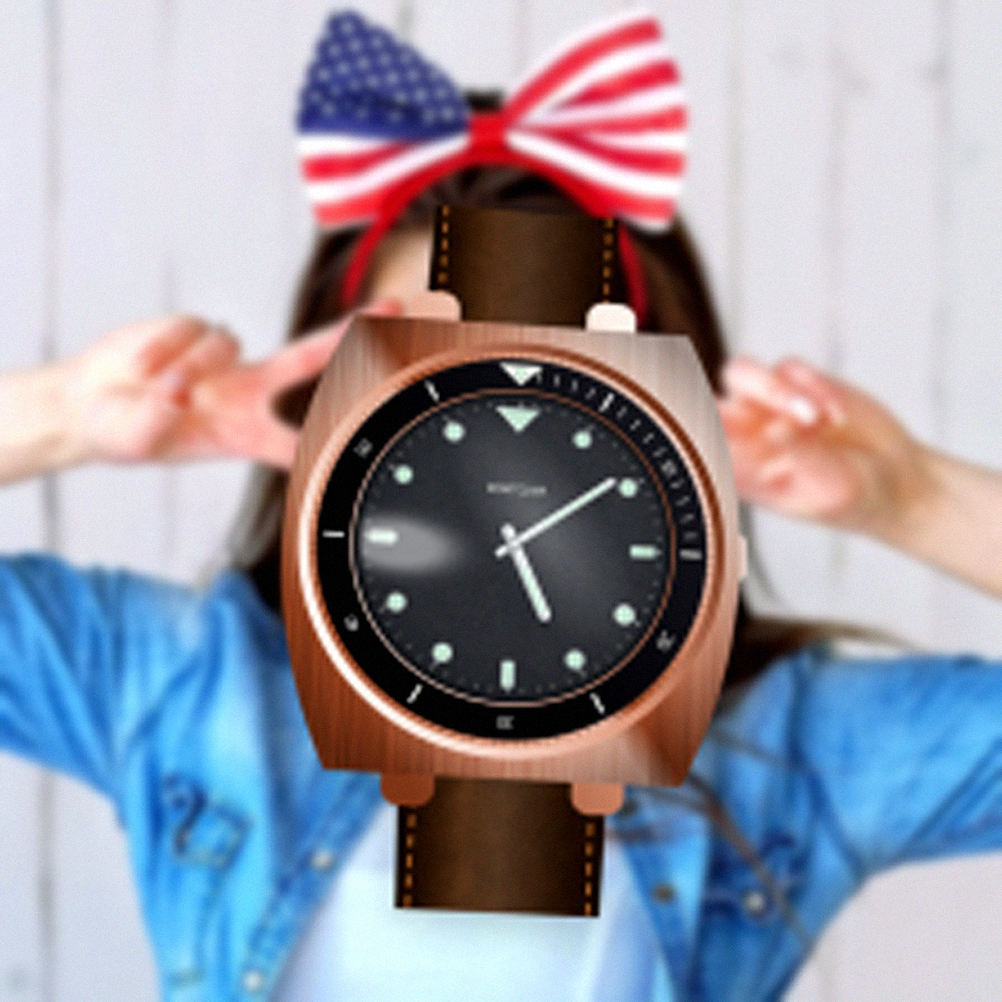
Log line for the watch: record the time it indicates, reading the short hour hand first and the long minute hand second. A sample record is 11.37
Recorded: 5.09
